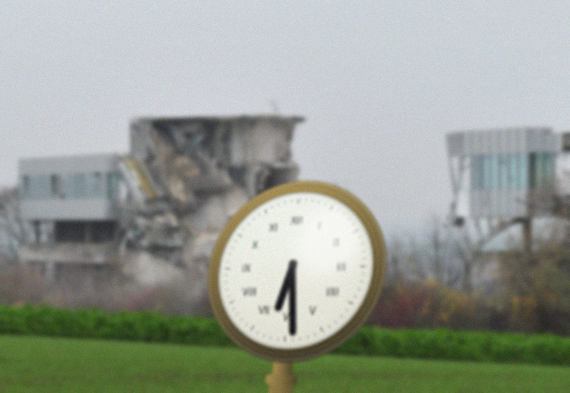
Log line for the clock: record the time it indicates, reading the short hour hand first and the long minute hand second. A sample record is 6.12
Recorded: 6.29
